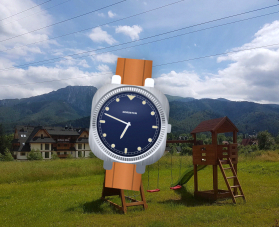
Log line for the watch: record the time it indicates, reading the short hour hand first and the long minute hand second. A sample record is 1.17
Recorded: 6.48
